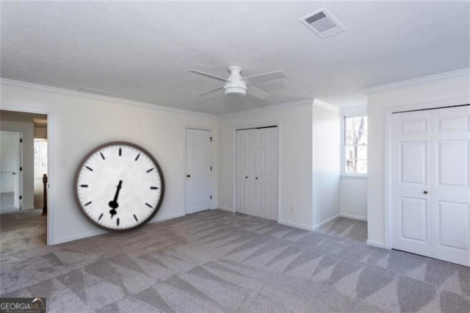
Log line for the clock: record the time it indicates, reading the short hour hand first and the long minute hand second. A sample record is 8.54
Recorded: 6.32
